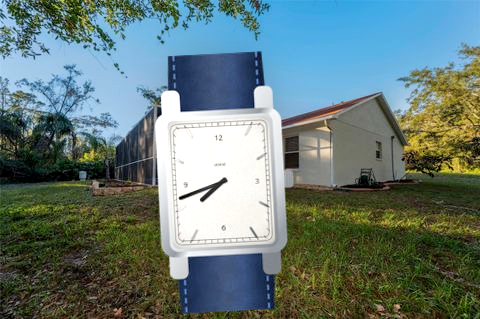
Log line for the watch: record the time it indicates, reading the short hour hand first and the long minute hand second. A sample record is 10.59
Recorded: 7.42
